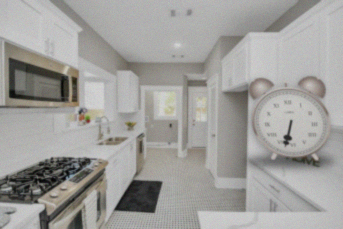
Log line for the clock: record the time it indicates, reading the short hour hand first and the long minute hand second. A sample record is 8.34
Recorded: 6.33
